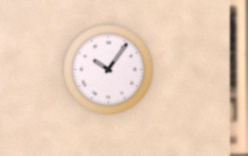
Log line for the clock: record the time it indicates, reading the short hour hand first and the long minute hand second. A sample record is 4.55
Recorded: 10.06
